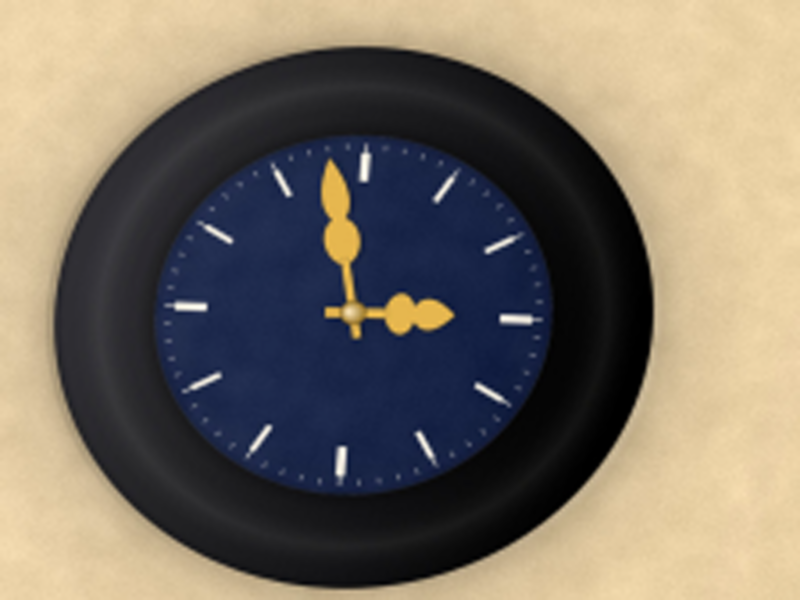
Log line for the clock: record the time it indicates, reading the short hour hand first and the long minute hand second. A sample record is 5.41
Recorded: 2.58
